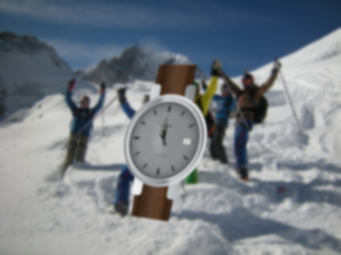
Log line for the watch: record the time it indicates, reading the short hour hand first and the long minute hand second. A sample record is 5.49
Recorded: 10.59
